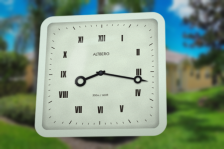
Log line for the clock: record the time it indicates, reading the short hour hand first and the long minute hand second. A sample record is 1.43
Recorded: 8.17
